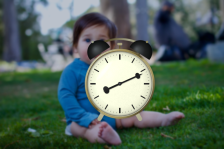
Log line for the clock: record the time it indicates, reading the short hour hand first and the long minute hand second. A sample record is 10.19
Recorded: 8.11
